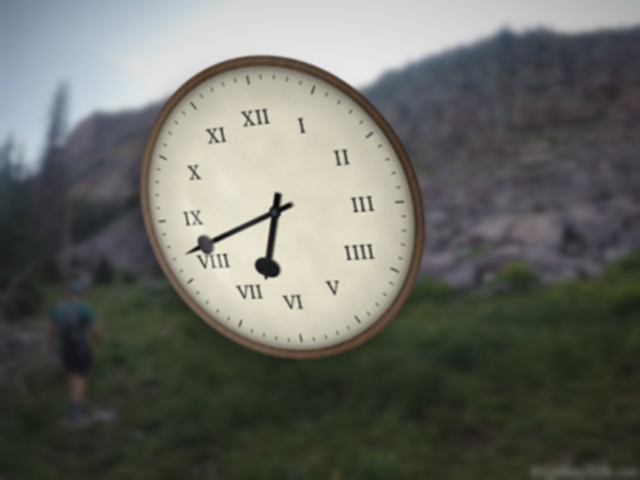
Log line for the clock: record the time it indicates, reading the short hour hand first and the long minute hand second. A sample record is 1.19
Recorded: 6.42
